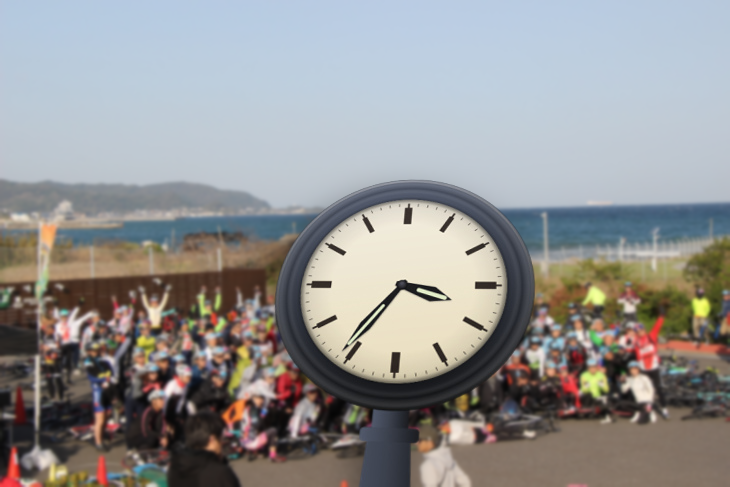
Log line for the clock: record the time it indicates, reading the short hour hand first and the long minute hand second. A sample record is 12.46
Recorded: 3.36
